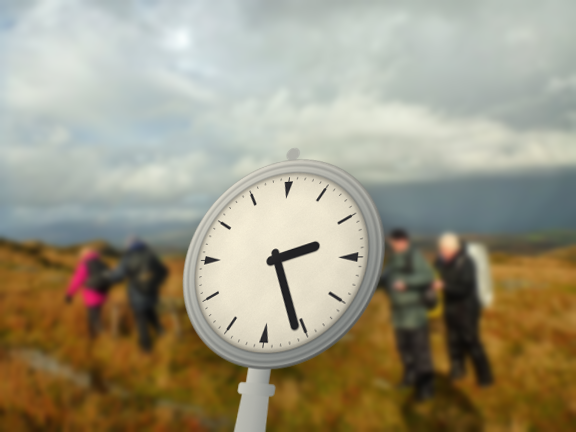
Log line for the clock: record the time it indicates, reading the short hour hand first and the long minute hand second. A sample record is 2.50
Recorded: 2.26
